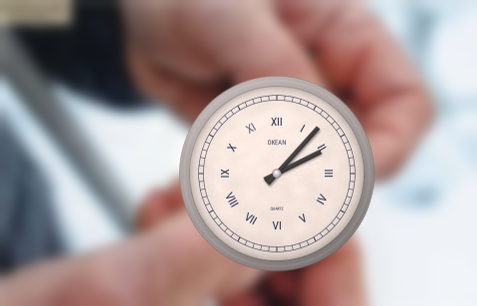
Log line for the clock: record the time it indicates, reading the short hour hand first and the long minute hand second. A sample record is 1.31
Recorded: 2.07
